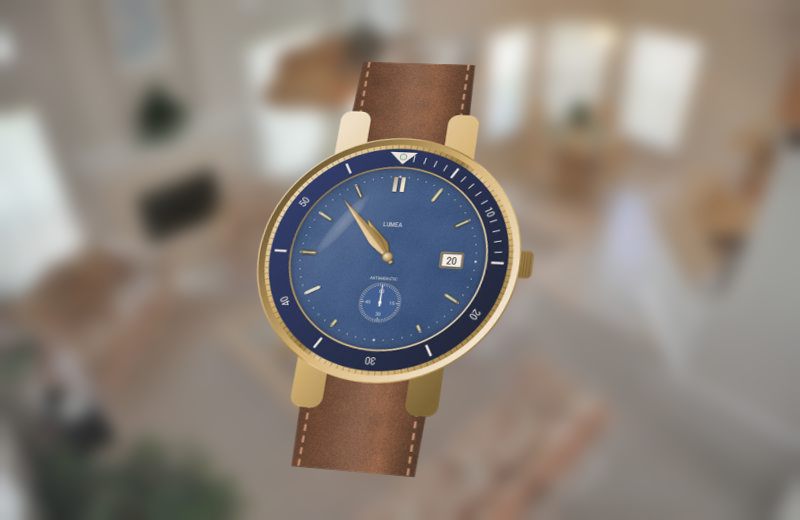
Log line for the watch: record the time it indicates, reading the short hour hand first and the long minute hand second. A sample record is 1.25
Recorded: 10.53
